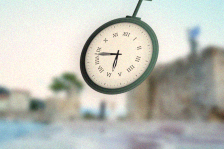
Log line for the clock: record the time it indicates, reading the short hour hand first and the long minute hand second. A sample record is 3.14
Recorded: 5.43
